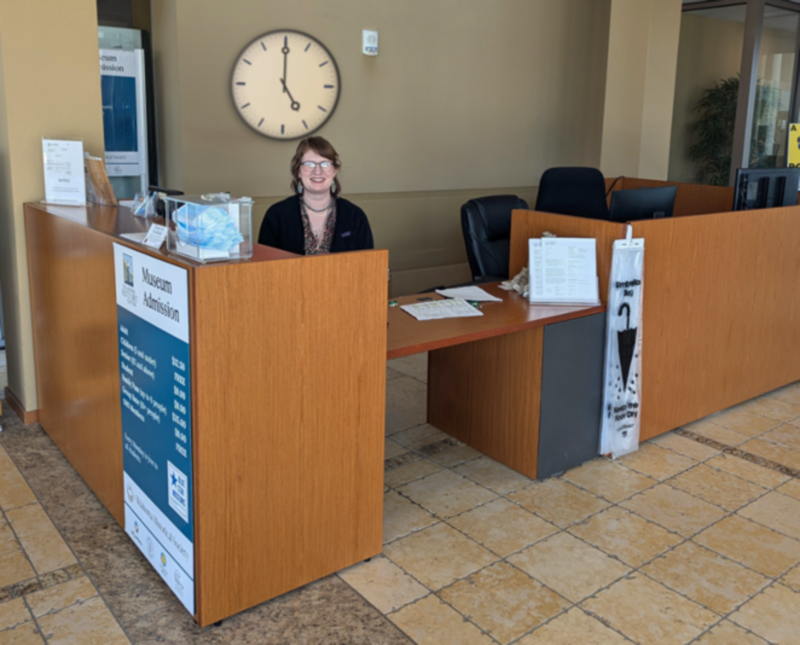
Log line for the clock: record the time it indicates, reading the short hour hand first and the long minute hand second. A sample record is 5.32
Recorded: 5.00
